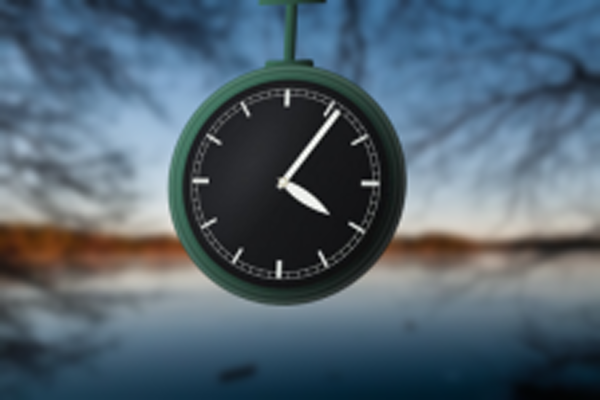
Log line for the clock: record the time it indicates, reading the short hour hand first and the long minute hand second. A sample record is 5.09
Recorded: 4.06
